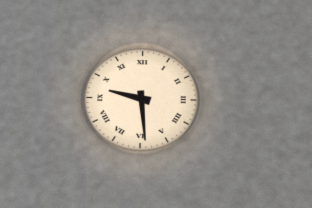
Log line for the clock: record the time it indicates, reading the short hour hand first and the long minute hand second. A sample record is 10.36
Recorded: 9.29
